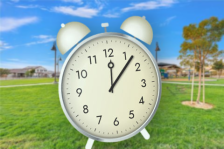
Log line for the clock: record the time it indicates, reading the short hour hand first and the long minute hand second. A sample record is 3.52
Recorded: 12.07
